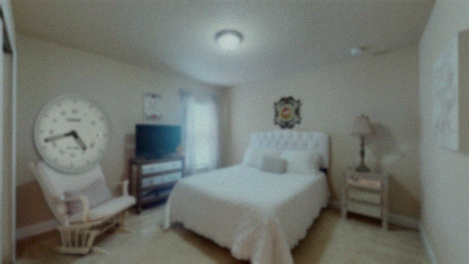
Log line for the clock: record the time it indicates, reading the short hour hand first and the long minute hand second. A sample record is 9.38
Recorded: 4.42
